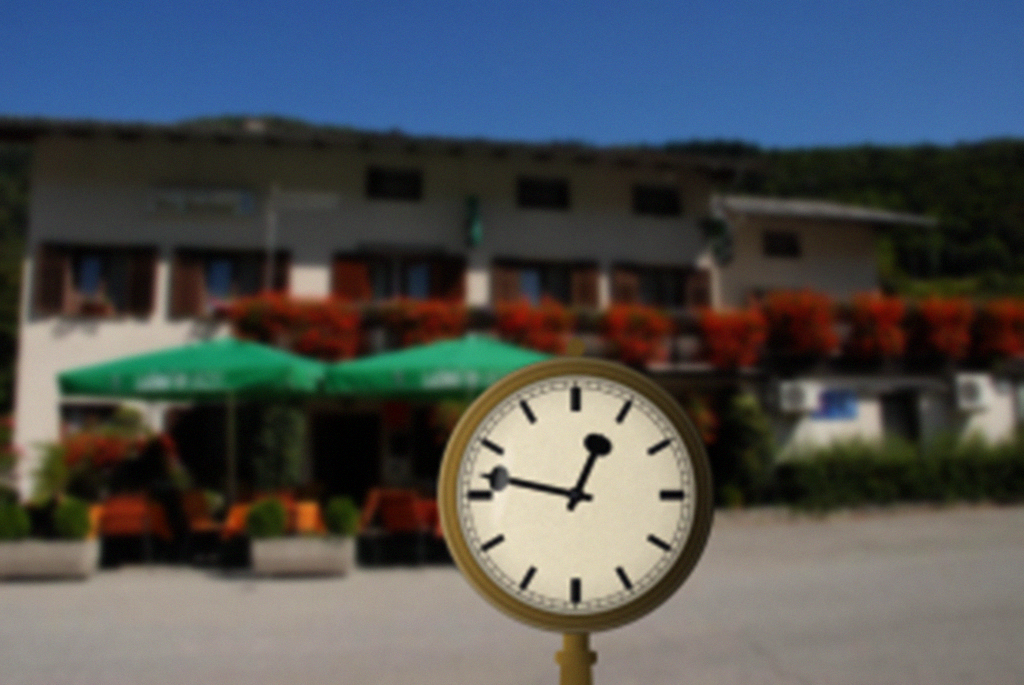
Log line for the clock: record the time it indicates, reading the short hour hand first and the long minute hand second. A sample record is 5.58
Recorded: 12.47
